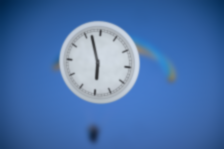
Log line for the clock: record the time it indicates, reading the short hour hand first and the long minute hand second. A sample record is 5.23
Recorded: 5.57
